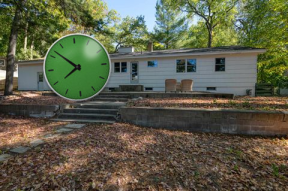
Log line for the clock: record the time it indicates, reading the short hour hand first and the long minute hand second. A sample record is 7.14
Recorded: 7.52
